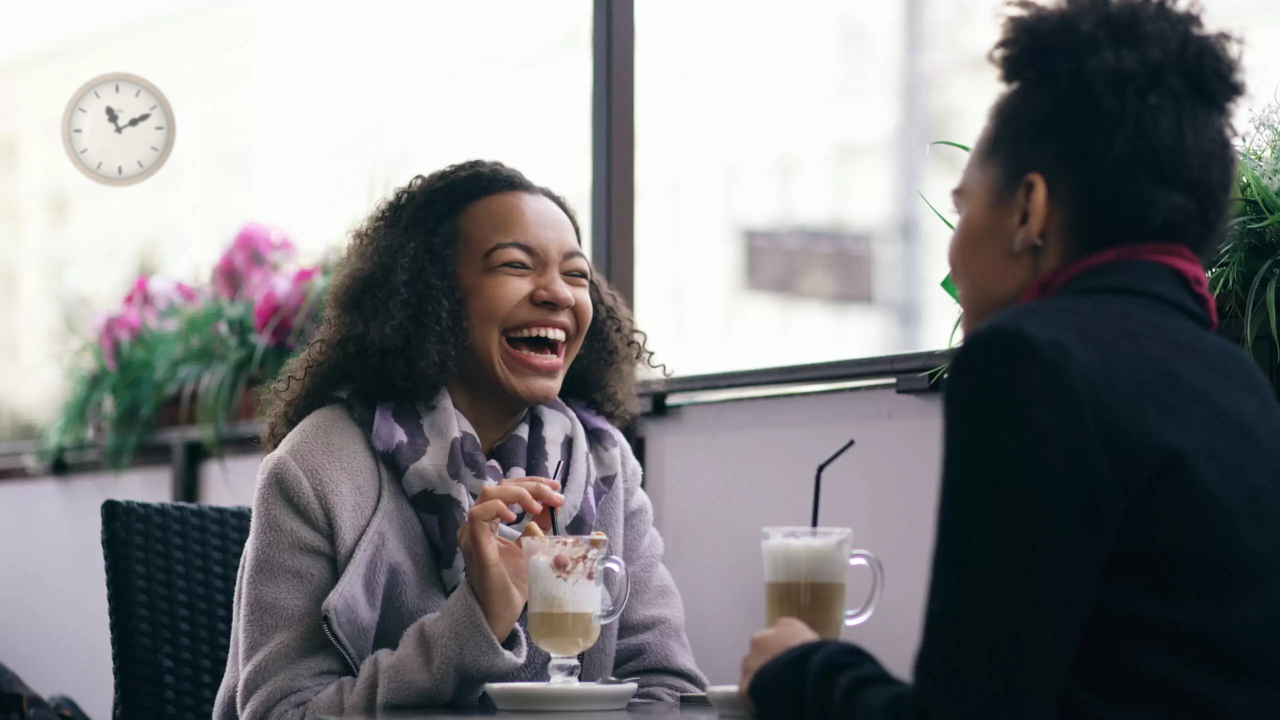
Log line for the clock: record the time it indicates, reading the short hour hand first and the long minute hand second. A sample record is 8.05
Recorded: 11.11
